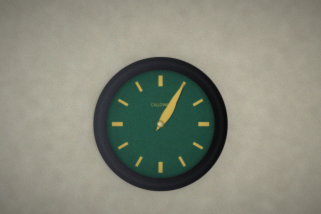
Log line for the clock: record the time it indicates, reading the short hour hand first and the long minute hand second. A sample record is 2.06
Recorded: 1.05
